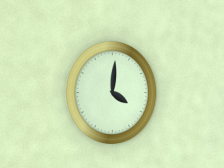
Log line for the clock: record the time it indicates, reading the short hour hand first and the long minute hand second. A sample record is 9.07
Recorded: 4.01
